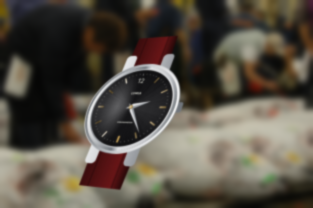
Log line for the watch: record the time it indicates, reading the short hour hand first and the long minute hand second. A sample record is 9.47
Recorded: 2.24
